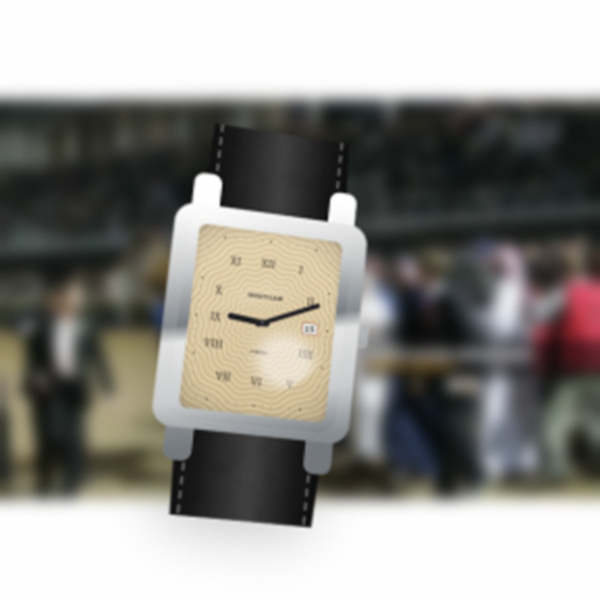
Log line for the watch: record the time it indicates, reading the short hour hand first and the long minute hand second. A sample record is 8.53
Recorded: 9.11
